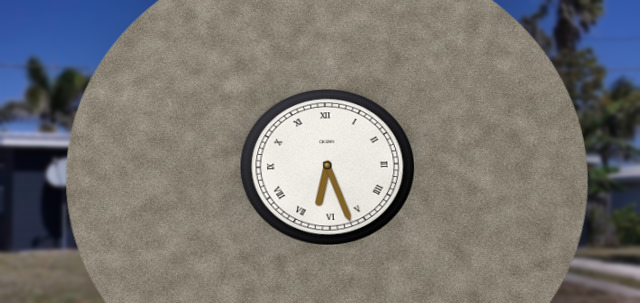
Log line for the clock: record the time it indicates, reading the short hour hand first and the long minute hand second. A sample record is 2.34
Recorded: 6.27
